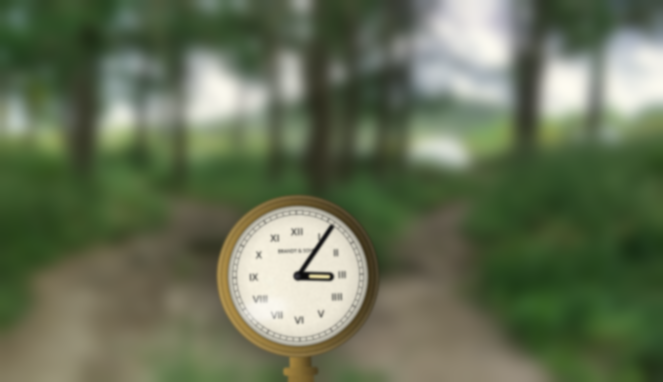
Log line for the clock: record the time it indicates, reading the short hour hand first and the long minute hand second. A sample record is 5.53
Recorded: 3.06
